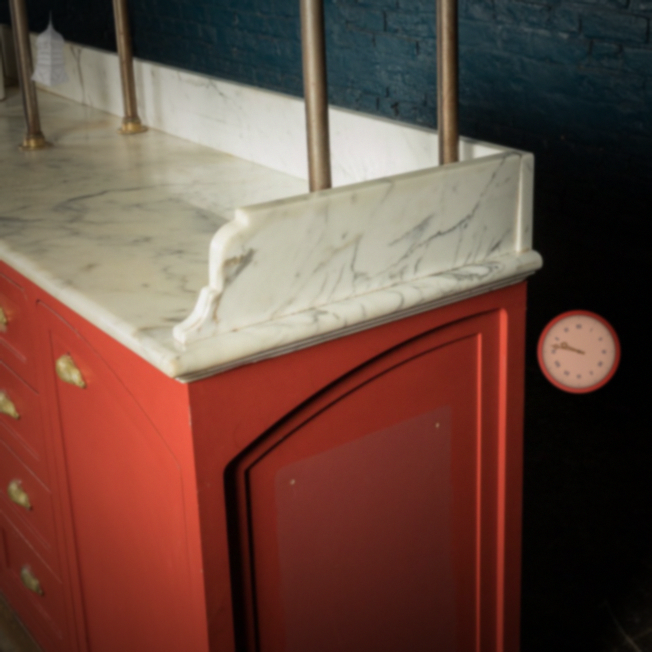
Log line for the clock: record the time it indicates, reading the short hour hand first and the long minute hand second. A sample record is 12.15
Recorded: 9.47
